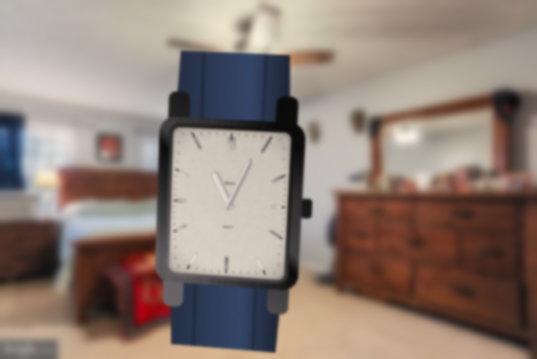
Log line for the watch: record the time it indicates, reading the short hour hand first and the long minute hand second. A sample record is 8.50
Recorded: 11.04
